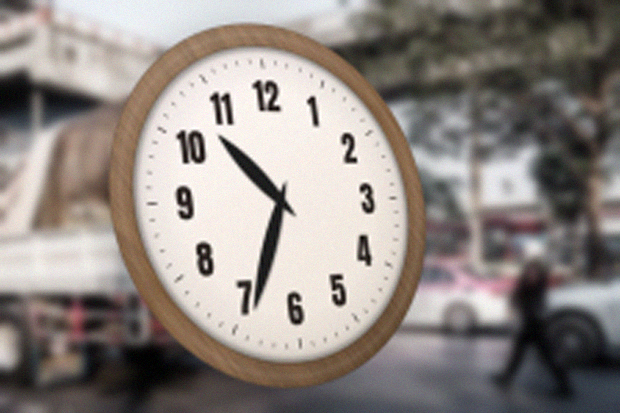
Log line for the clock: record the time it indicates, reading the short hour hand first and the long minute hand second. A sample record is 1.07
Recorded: 10.34
